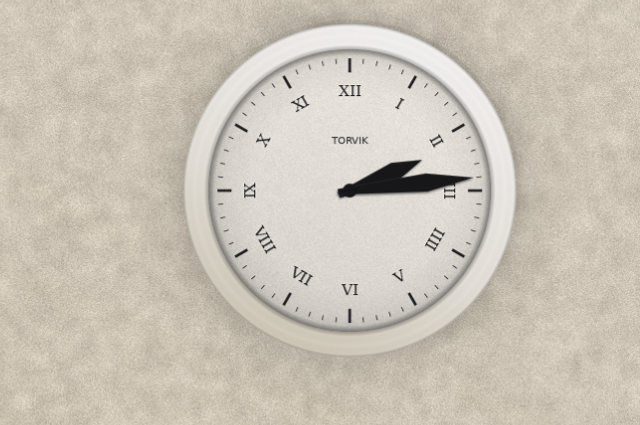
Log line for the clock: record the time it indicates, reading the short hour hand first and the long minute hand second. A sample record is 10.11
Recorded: 2.14
